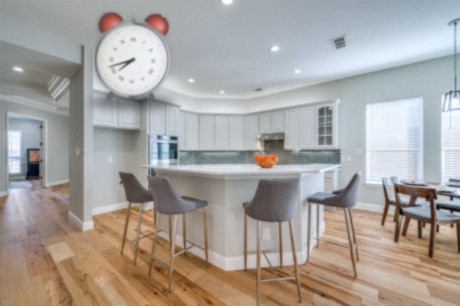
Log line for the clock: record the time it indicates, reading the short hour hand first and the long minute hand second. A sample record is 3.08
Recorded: 7.42
